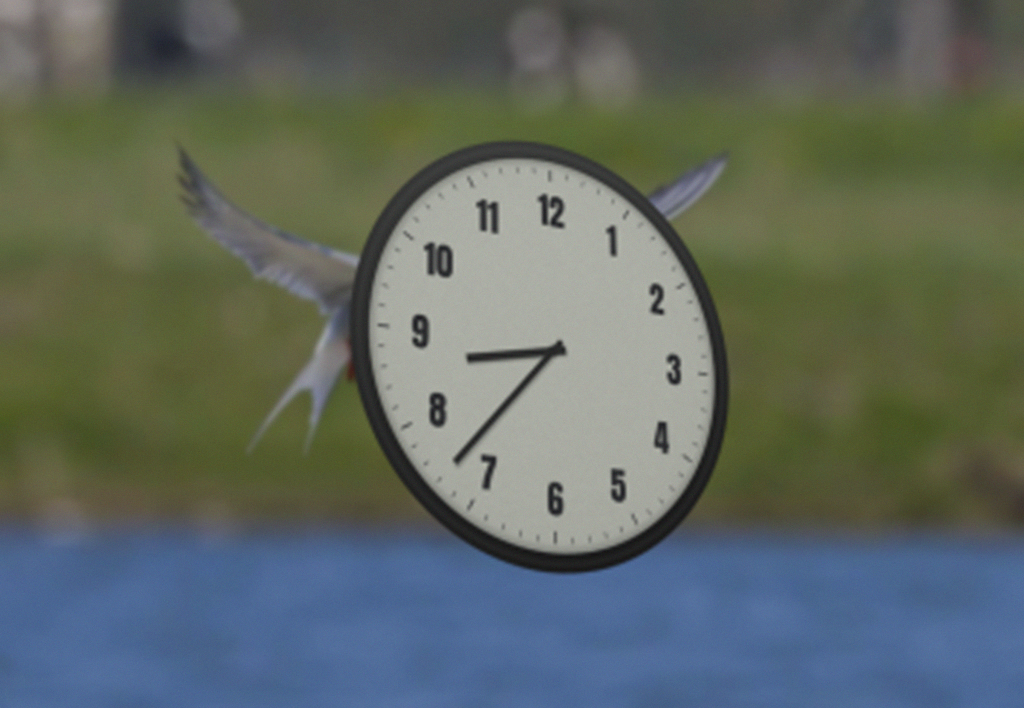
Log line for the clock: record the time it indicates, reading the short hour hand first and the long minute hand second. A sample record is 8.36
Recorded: 8.37
